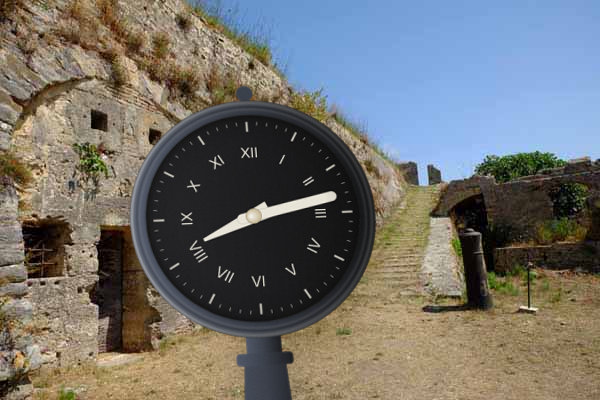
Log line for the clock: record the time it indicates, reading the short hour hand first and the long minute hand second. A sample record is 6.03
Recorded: 8.13
